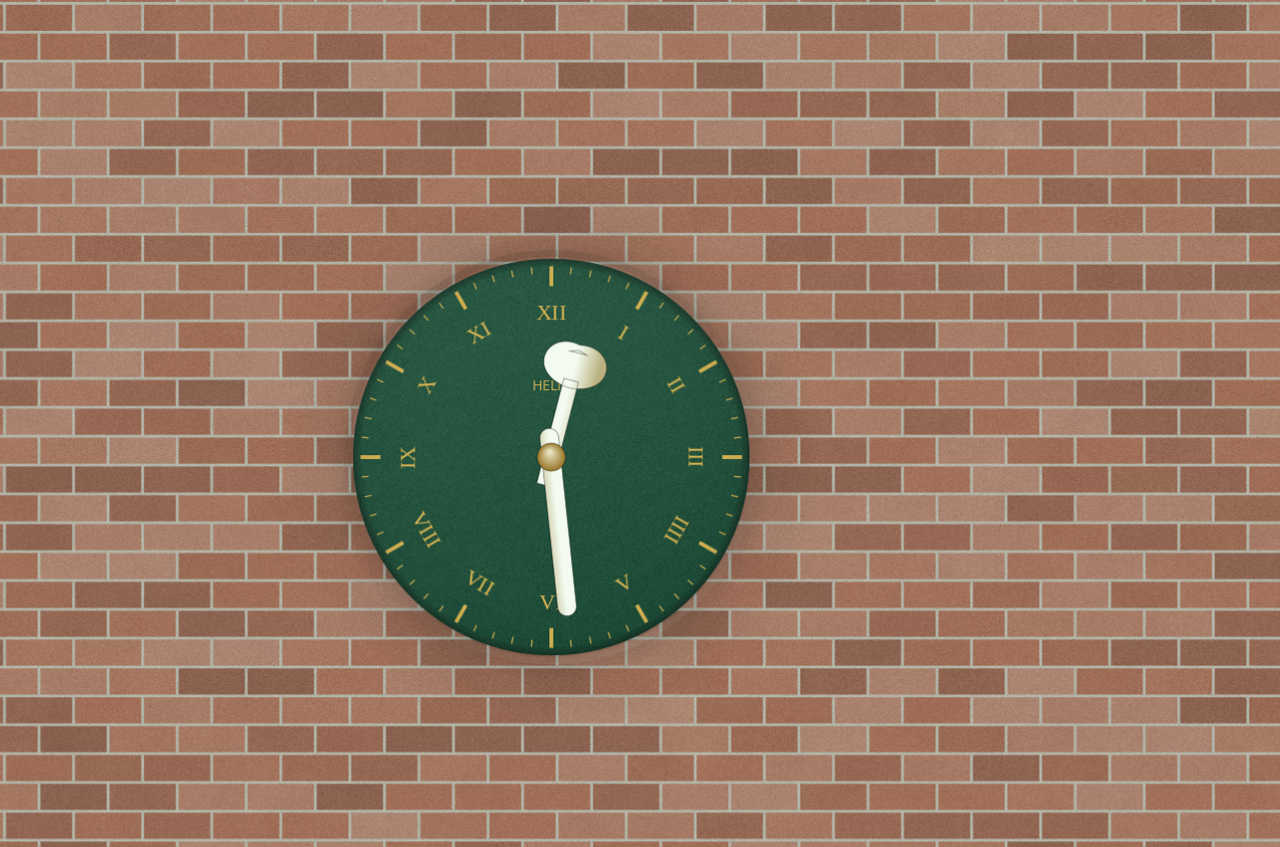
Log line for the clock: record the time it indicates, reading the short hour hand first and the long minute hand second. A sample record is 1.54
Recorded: 12.29
